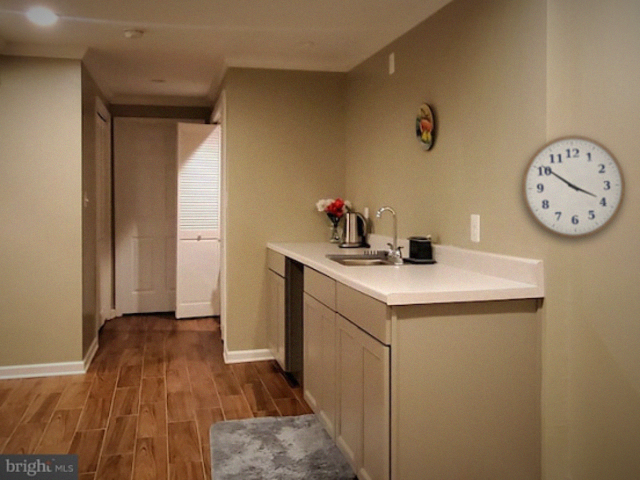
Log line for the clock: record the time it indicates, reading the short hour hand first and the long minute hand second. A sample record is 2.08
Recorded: 3.51
